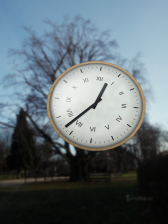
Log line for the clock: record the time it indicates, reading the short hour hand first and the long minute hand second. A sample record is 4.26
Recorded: 12.37
